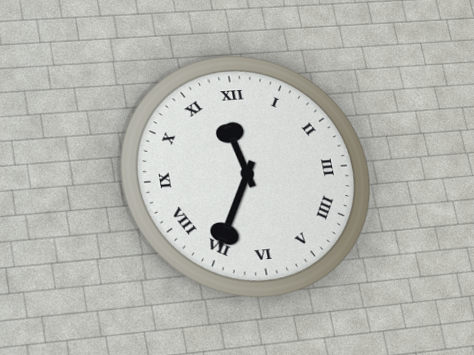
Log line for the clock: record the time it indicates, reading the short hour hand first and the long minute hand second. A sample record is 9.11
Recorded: 11.35
